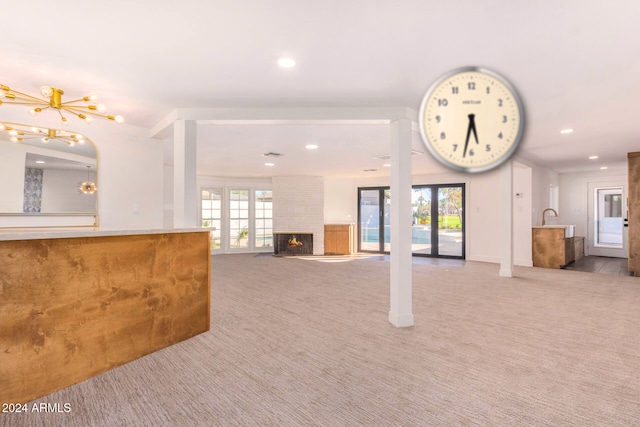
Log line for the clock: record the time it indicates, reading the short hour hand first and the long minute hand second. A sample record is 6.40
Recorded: 5.32
